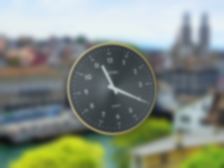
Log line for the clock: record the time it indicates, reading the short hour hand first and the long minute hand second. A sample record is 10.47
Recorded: 11.20
